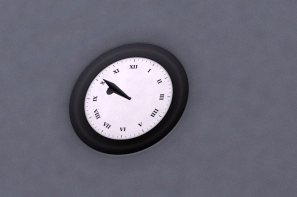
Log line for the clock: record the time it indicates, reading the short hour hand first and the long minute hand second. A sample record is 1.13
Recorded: 9.51
